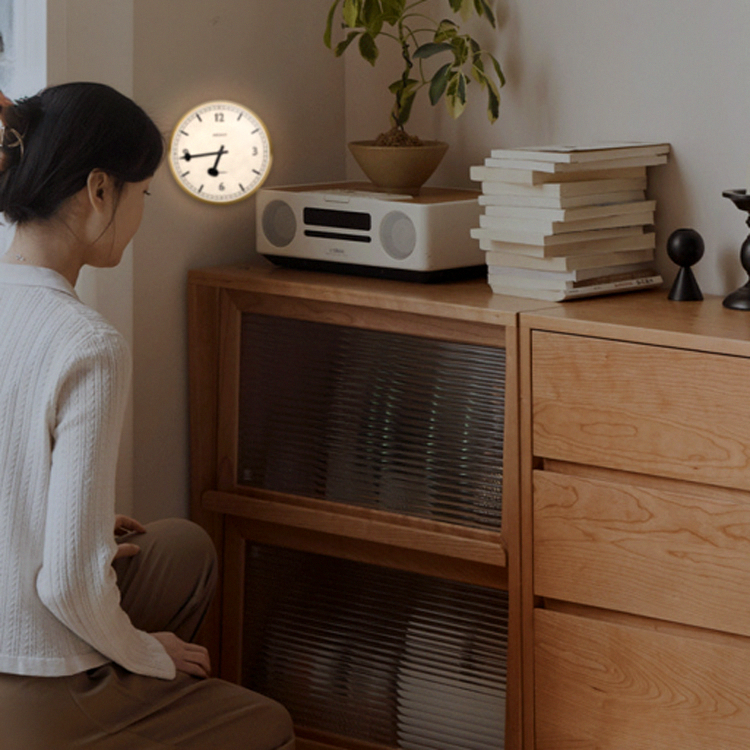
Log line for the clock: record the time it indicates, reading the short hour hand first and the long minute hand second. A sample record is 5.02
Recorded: 6.44
